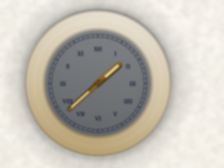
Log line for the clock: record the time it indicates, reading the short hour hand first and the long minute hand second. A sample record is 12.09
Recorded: 1.38
